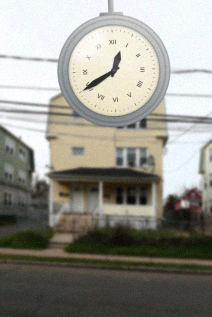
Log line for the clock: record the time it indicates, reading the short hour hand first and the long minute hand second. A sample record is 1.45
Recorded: 12.40
